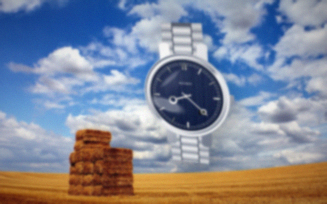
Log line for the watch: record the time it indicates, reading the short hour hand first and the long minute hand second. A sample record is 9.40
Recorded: 8.22
